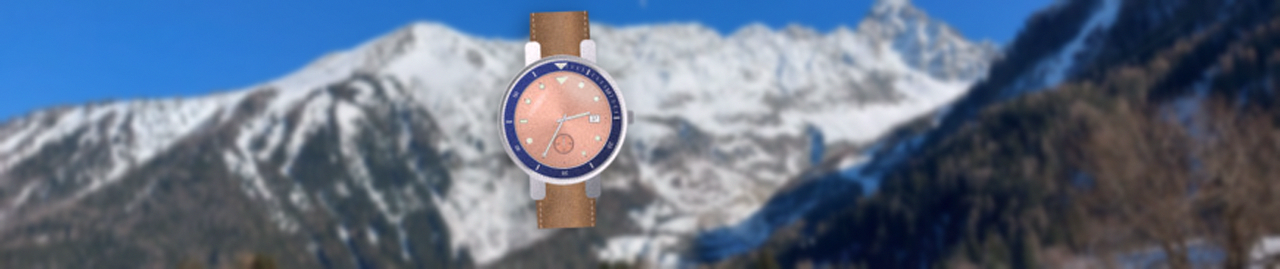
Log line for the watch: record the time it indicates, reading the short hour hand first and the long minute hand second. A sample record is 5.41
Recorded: 2.35
